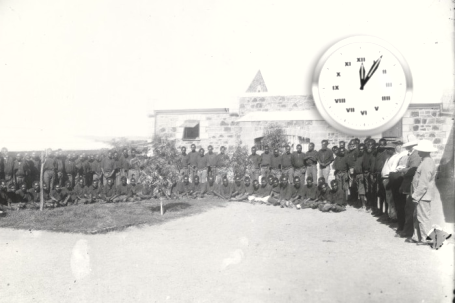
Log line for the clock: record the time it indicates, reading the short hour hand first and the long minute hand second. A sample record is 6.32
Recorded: 12.06
